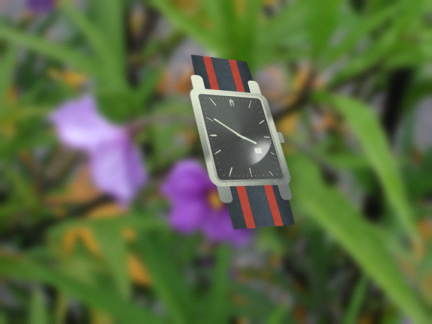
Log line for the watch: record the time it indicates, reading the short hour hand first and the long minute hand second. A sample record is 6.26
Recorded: 3.51
